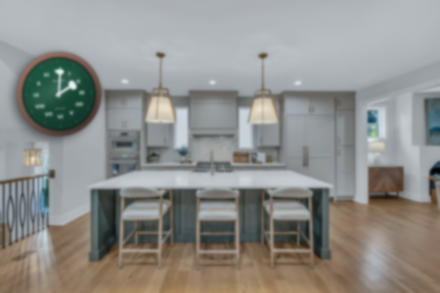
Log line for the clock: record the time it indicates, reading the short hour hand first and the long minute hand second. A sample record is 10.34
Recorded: 2.01
